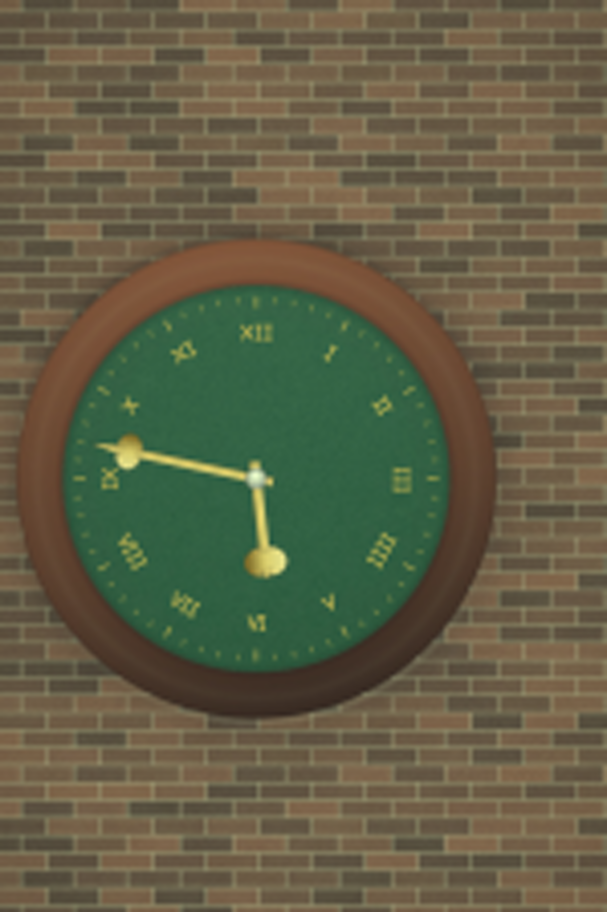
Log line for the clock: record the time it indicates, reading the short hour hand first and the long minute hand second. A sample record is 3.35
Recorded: 5.47
